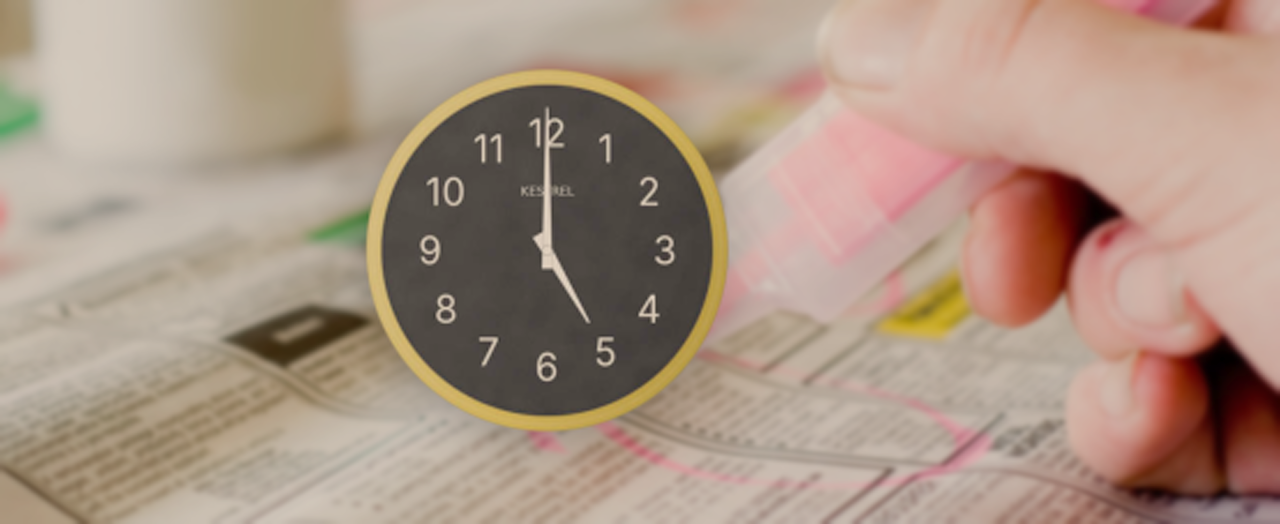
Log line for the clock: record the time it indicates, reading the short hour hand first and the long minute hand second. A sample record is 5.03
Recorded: 5.00
